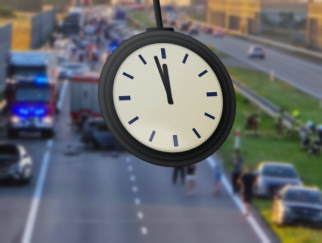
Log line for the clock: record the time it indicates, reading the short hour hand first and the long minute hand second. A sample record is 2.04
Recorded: 11.58
